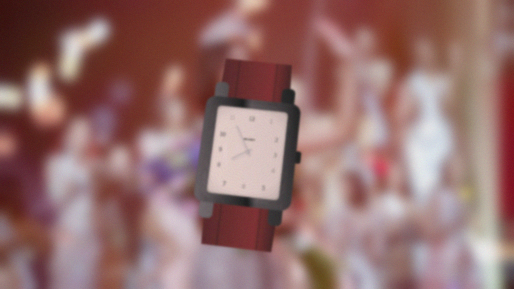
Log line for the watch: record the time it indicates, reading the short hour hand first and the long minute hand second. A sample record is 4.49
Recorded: 7.55
